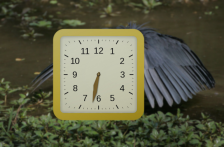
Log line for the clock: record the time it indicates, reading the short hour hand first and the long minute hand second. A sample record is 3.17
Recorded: 6.32
